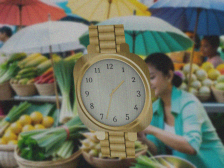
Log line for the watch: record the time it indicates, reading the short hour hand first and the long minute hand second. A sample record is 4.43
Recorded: 1.33
